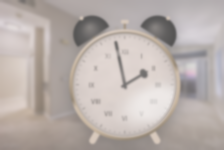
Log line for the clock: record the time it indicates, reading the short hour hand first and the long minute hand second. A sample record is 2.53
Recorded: 1.58
